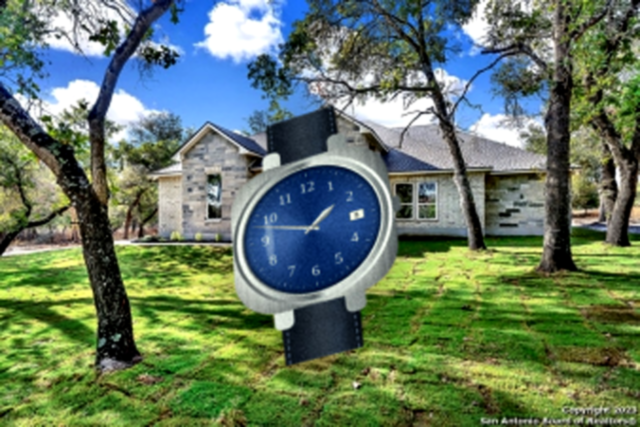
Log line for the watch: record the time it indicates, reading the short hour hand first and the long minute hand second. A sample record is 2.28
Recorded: 1.48
